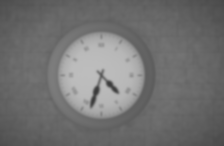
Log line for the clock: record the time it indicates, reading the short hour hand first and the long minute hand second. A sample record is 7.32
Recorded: 4.33
